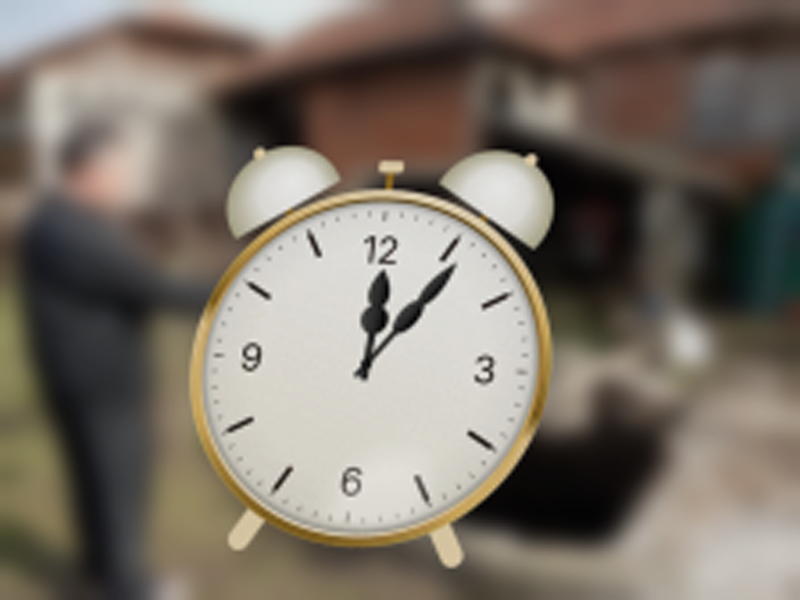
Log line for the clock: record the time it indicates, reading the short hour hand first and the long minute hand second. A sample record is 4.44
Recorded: 12.06
